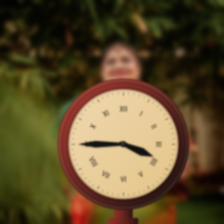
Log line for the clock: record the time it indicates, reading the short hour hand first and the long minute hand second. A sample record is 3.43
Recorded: 3.45
